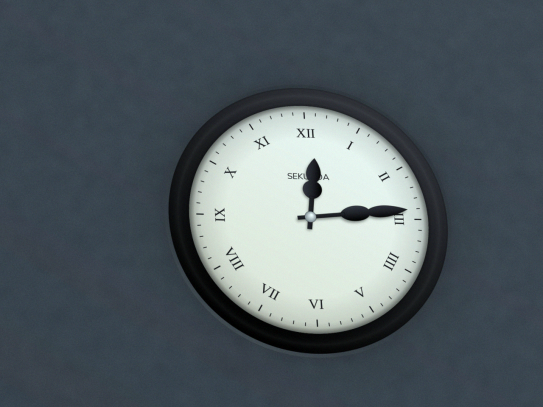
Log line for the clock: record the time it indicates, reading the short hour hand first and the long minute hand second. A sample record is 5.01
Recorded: 12.14
